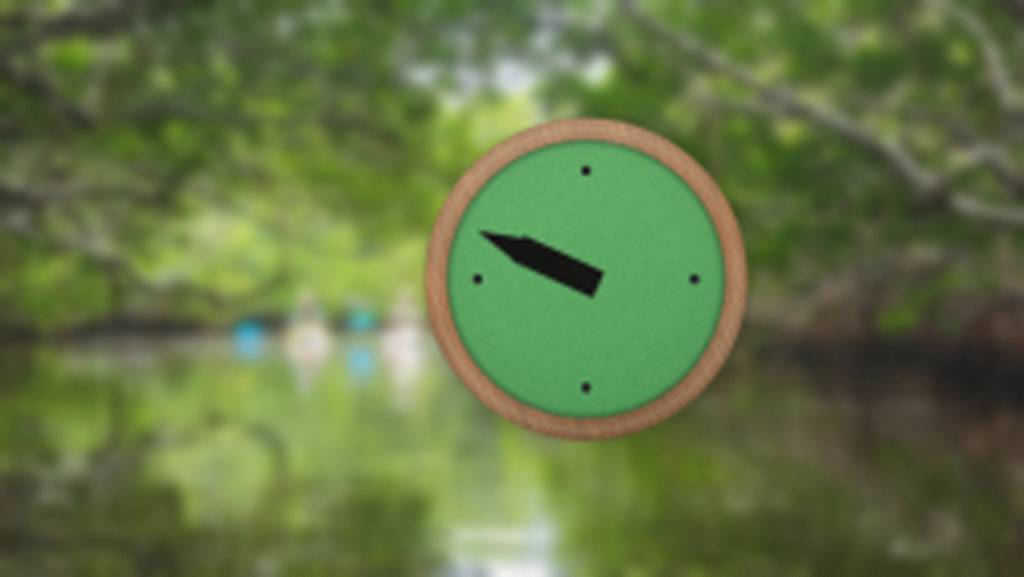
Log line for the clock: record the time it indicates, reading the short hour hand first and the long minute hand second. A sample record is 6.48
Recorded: 9.49
